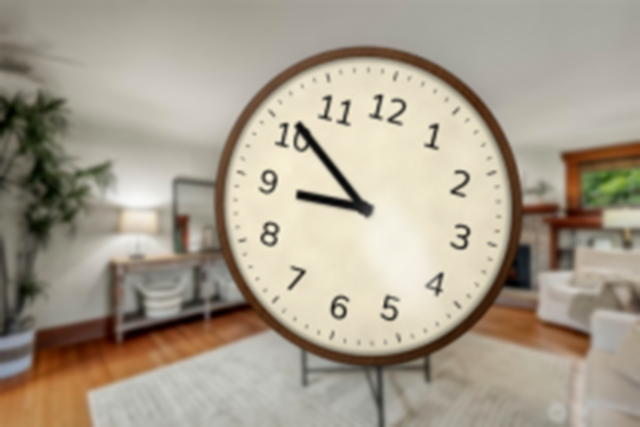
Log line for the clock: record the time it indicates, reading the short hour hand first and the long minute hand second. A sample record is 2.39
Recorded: 8.51
